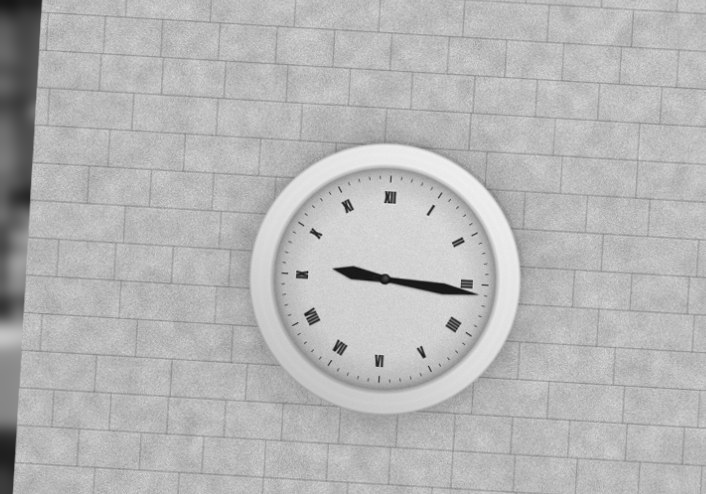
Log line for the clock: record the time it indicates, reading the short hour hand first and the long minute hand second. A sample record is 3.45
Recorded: 9.16
